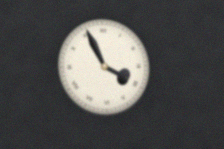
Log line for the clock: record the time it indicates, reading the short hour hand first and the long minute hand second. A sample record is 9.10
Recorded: 3.56
